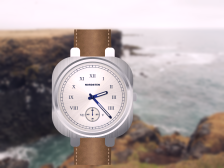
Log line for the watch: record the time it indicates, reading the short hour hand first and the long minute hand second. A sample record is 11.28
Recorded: 2.23
